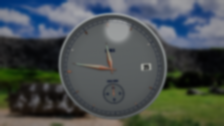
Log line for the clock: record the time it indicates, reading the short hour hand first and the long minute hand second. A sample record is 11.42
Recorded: 11.47
